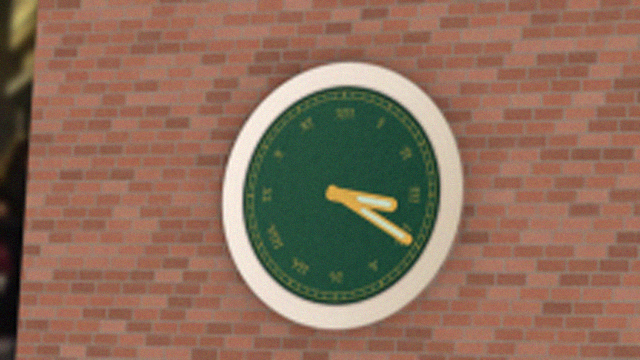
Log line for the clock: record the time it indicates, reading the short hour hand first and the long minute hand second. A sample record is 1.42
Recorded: 3.20
